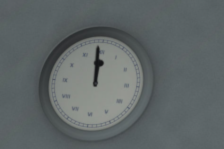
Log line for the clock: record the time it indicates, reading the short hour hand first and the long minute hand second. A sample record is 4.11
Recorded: 11.59
